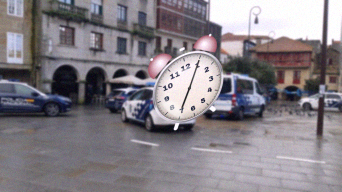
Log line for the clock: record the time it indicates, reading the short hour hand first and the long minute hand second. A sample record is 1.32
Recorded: 7.05
